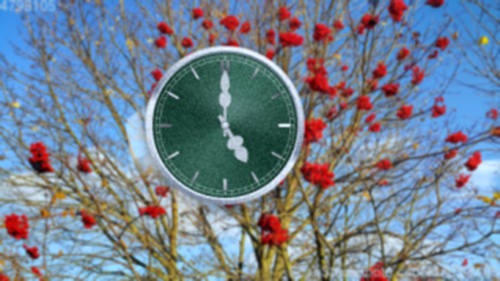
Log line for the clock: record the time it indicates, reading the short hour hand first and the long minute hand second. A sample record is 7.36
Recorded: 5.00
